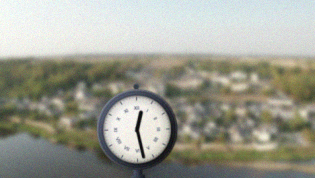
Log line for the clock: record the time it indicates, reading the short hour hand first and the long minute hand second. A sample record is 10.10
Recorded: 12.28
